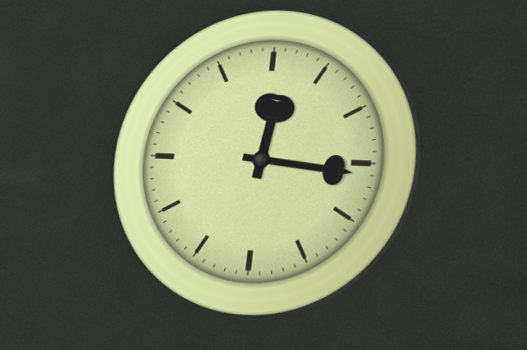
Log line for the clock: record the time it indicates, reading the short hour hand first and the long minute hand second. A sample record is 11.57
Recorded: 12.16
